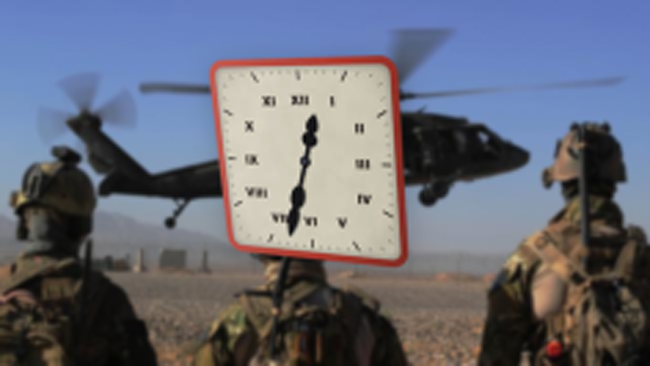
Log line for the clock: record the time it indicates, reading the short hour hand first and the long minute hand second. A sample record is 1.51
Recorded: 12.33
